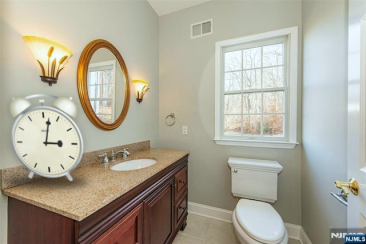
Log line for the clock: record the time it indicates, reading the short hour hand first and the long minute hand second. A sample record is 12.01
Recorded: 3.02
